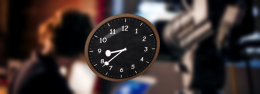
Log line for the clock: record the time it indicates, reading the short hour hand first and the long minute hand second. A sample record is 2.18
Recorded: 8.38
